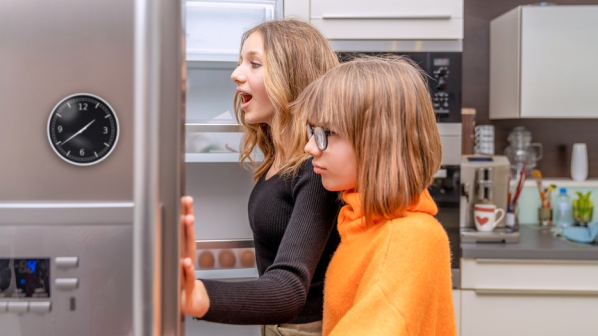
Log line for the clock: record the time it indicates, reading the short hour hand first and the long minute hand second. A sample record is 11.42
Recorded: 1.39
